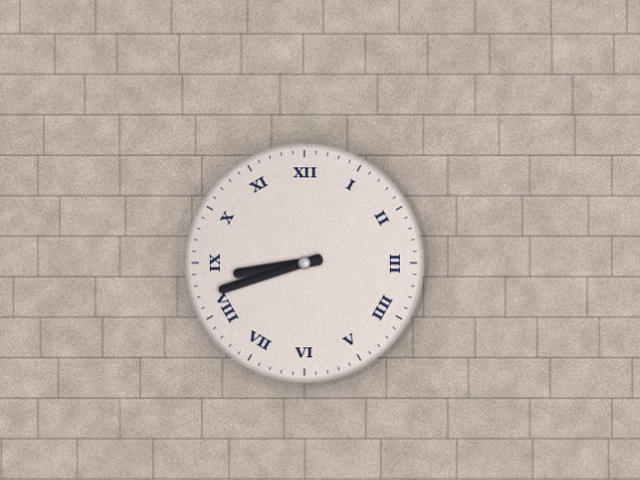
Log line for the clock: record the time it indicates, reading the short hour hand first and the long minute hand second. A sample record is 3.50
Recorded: 8.42
